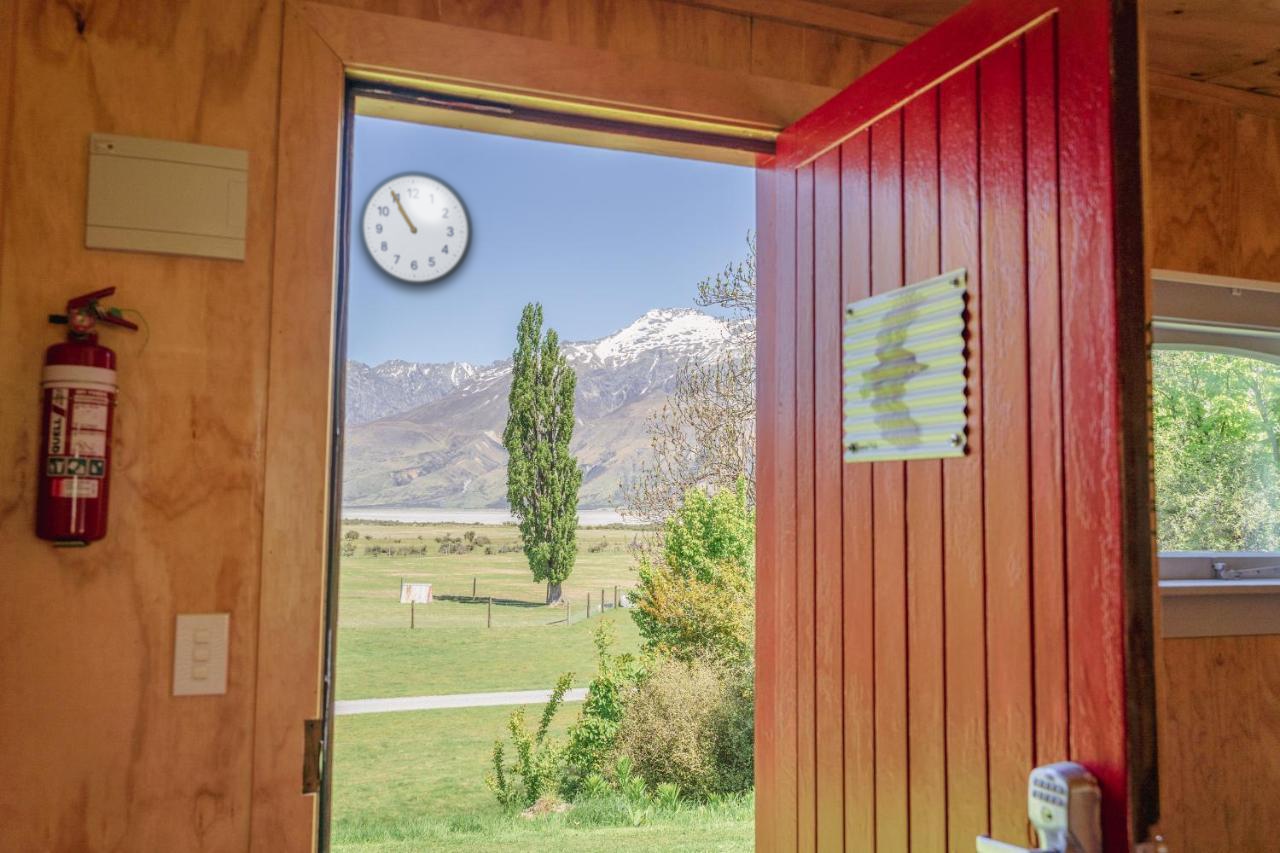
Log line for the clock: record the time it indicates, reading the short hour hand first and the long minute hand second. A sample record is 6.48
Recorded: 10.55
